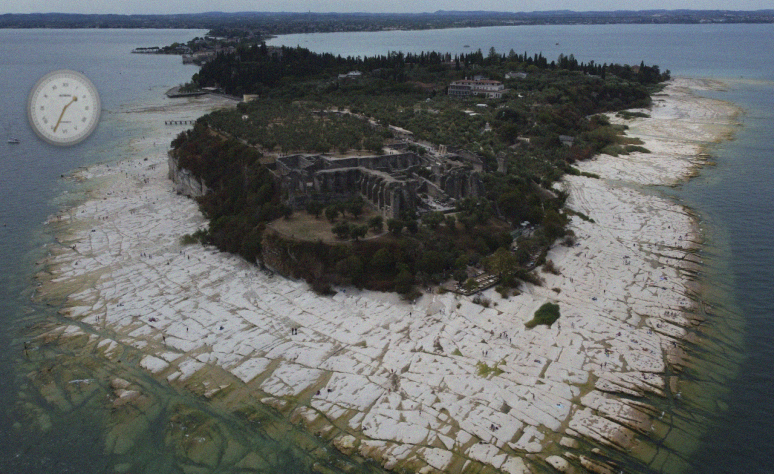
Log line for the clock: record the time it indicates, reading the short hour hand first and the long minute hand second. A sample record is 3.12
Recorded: 1.34
